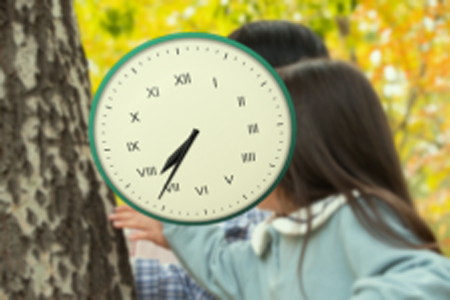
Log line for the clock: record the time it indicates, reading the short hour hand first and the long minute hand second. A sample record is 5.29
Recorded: 7.36
